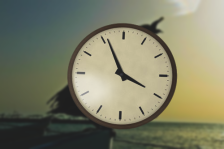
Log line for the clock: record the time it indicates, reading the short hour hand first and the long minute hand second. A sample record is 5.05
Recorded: 3.56
